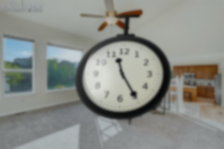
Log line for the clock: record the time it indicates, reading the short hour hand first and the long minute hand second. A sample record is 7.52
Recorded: 11.25
